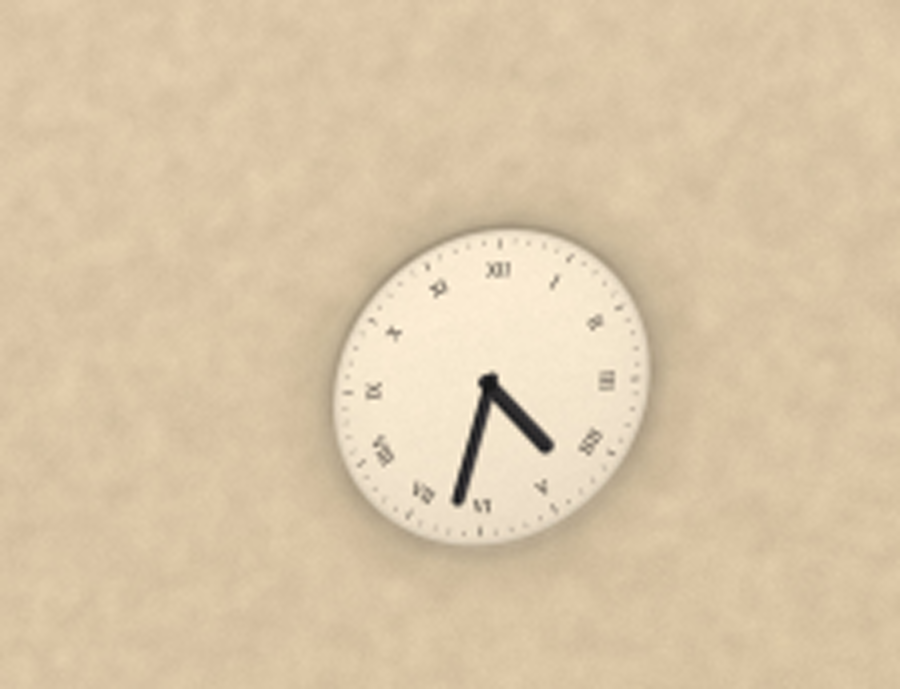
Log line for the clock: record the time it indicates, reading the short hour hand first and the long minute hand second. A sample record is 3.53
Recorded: 4.32
